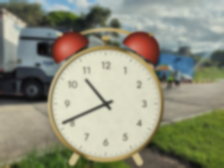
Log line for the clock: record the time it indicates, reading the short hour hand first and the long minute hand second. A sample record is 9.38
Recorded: 10.41
